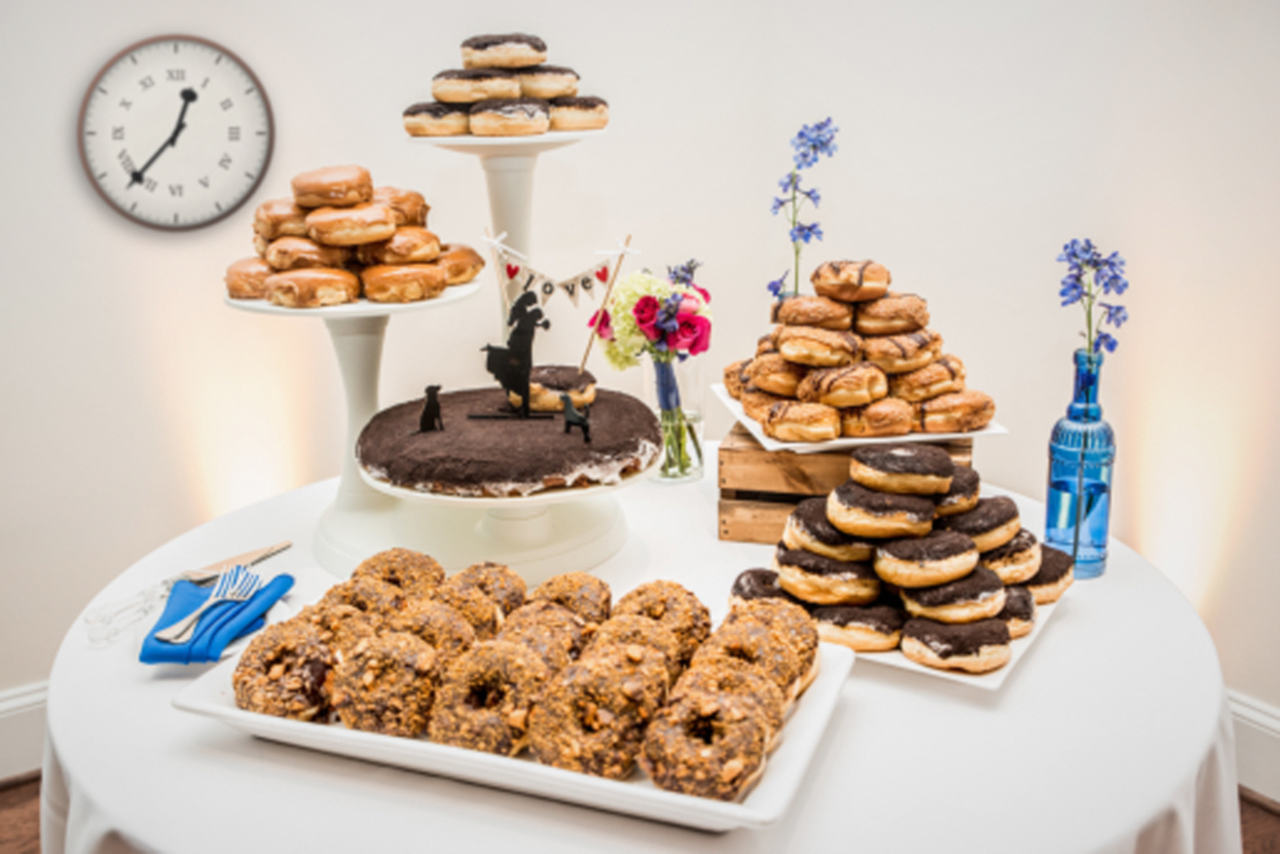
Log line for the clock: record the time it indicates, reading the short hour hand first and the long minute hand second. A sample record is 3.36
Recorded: 12.37
